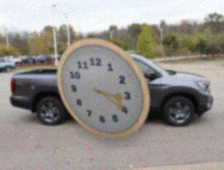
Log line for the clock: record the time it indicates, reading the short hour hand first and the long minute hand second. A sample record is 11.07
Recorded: 3.20
